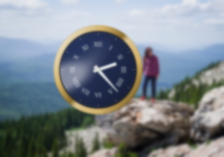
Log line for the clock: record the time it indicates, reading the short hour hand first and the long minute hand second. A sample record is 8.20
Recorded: 2.23
